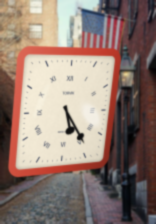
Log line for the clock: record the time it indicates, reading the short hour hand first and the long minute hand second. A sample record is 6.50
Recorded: 5.24
